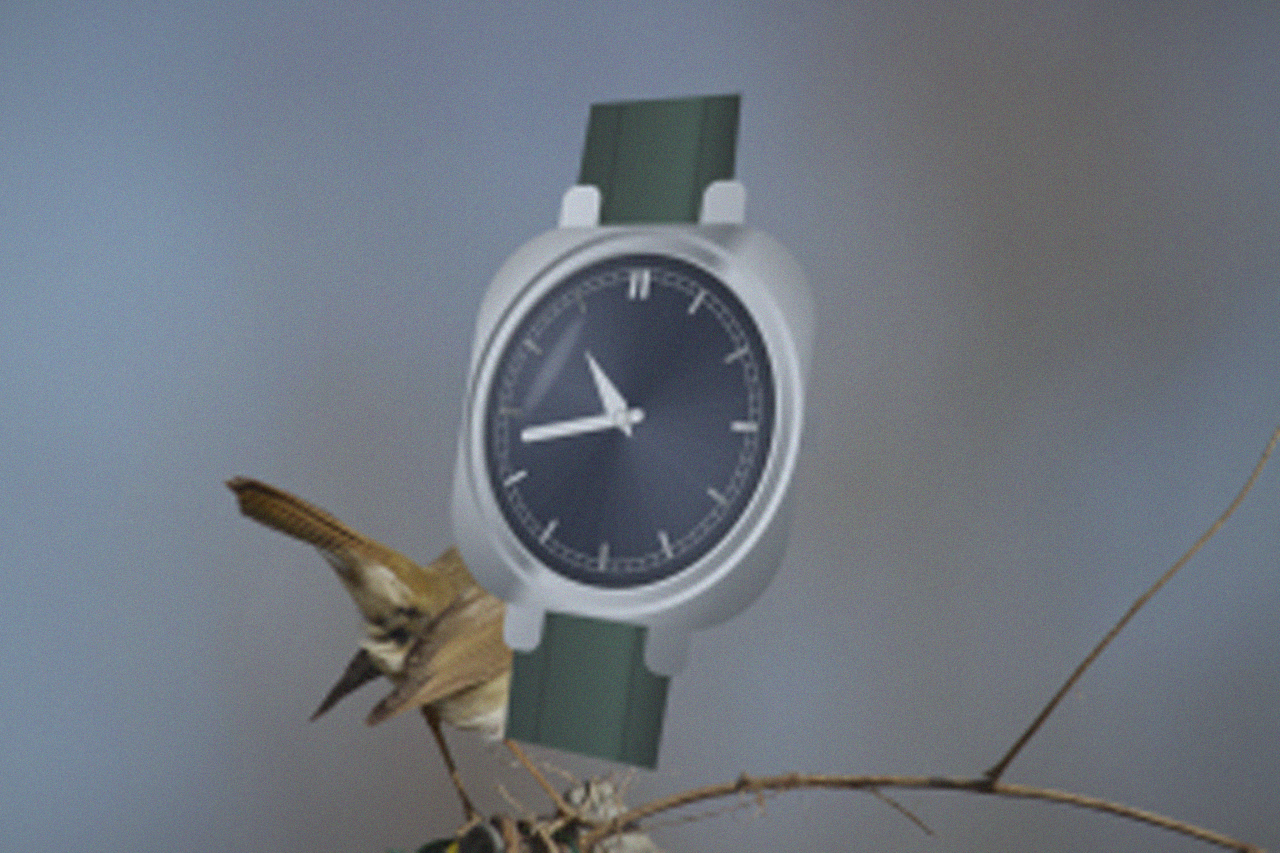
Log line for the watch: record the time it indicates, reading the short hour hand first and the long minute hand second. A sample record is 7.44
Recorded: 10.43
